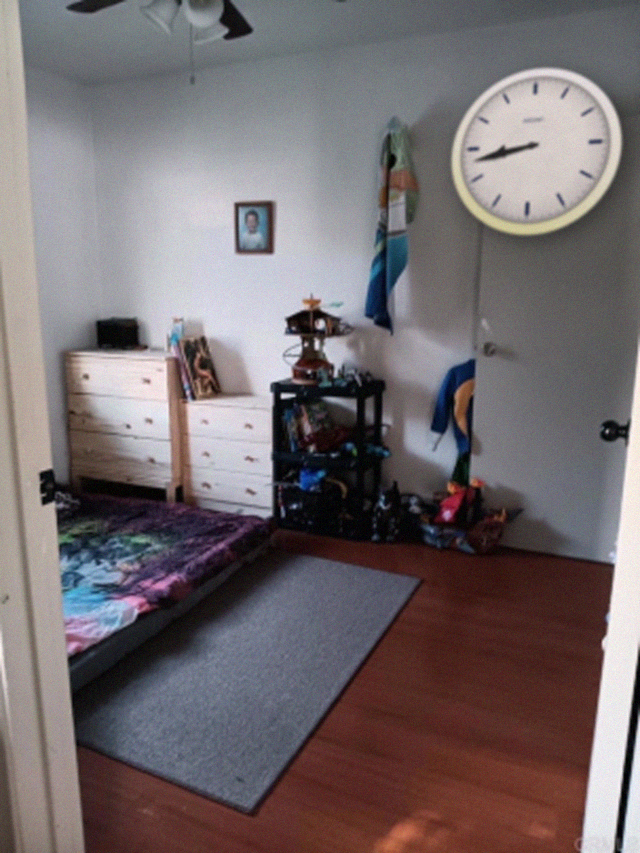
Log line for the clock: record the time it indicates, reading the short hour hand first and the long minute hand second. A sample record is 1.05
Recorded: 8.43
